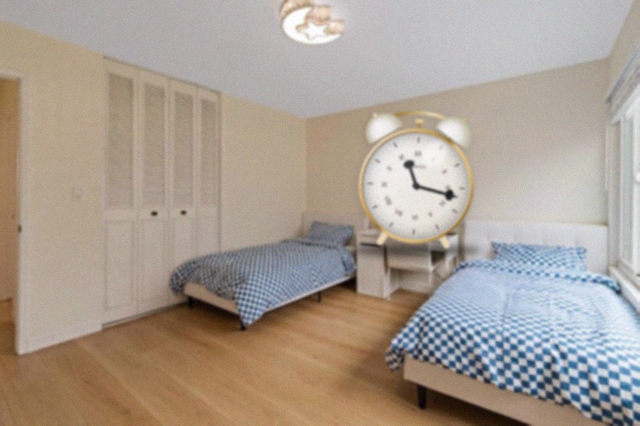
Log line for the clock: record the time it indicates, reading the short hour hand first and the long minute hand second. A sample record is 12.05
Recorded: 11.17
